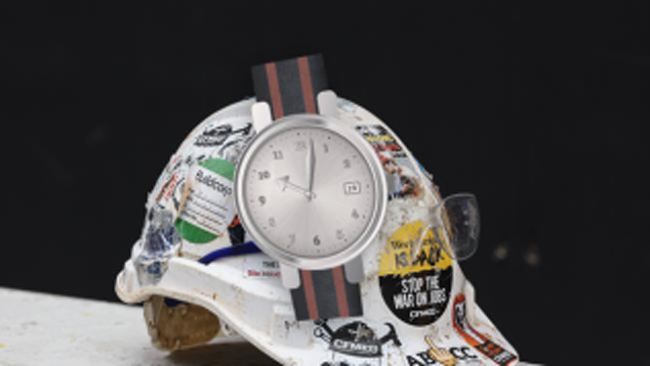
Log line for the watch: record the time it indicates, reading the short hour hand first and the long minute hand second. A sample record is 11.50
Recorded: 10.02
